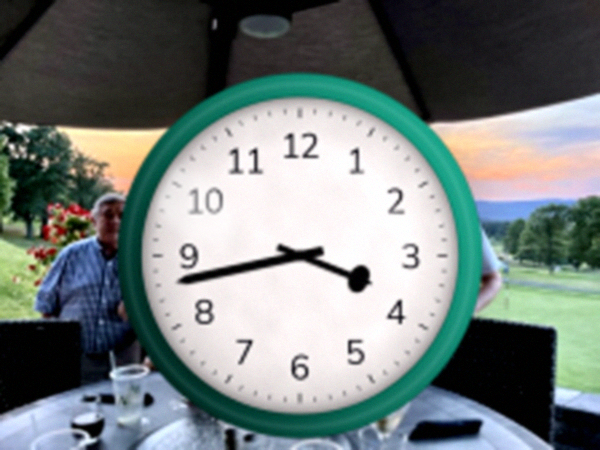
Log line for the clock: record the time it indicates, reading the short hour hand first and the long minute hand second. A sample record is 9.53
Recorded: 3.43
